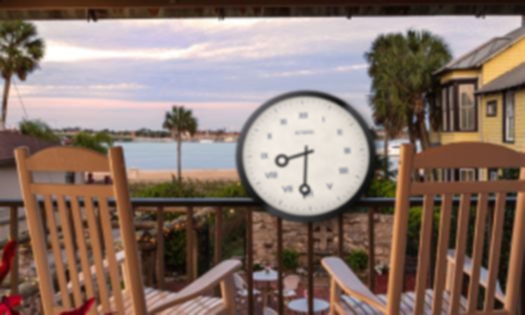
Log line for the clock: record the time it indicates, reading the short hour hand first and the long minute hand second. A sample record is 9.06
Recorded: 8.31
